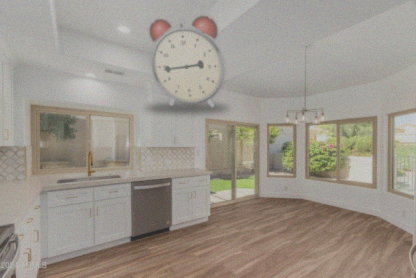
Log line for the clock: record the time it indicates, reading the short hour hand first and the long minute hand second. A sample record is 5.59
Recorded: 2.44
